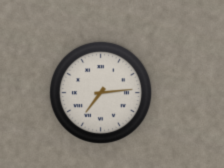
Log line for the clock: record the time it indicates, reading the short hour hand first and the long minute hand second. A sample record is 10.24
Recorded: 7.14
